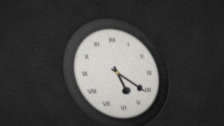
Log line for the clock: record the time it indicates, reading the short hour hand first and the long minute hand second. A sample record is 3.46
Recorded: 5.21
